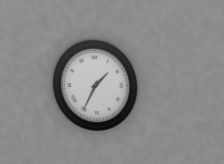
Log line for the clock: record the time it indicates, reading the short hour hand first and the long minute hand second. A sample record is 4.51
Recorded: 1.35
